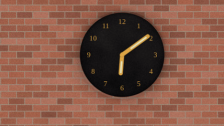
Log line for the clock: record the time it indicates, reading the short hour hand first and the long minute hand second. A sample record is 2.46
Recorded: 6.09
